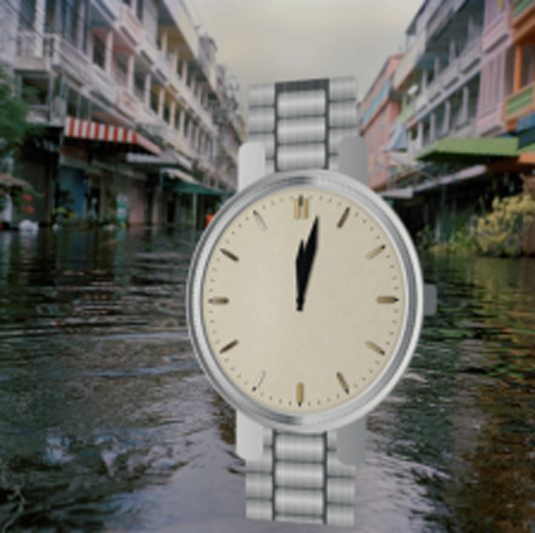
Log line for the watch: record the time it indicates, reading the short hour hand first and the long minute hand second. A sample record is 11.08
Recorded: 12.02
